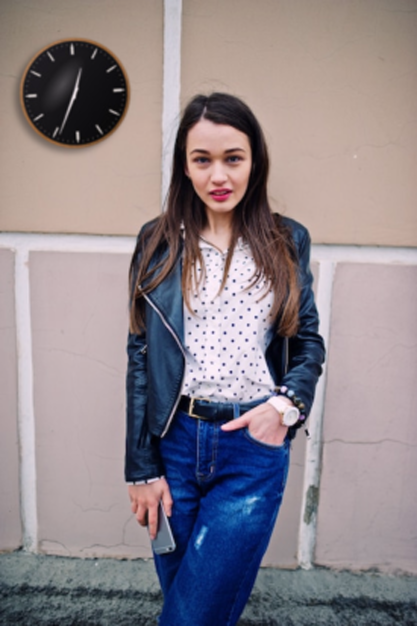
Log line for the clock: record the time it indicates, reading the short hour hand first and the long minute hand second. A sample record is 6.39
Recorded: 12.34
